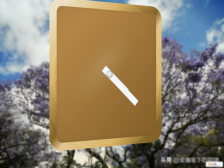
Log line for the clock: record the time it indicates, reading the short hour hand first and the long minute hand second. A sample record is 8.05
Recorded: 4.22
